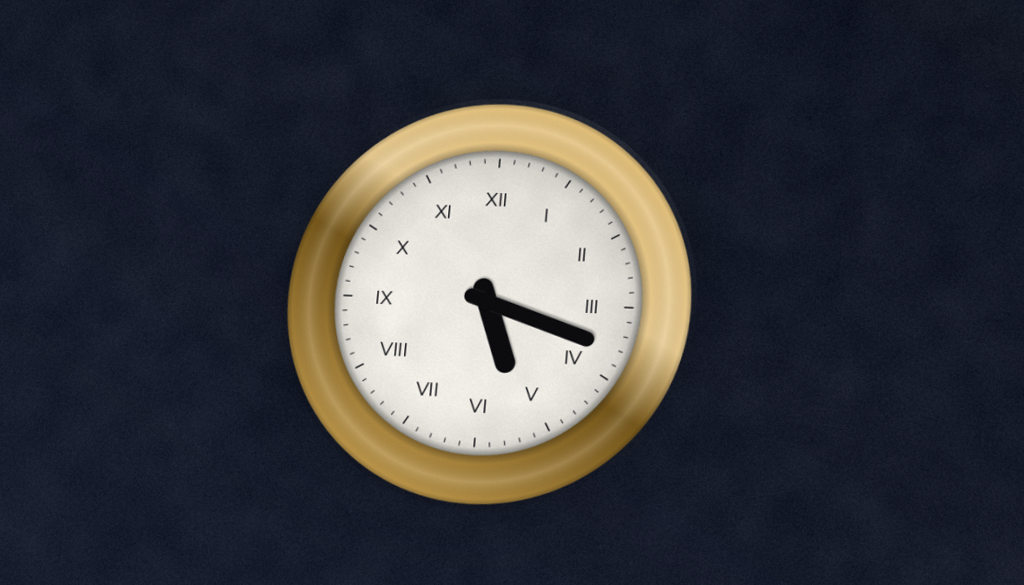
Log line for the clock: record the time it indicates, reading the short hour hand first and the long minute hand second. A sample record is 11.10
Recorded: 5.18
